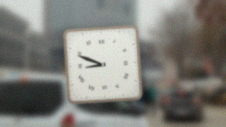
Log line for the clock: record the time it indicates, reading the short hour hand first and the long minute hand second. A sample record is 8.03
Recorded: 8.49
